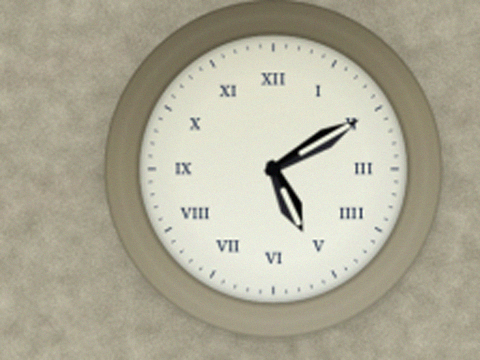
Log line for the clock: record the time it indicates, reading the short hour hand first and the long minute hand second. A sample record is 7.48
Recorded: 5.10
